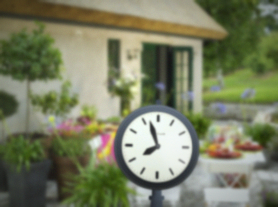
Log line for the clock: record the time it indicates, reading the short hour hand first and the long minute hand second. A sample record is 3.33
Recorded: 7.57
